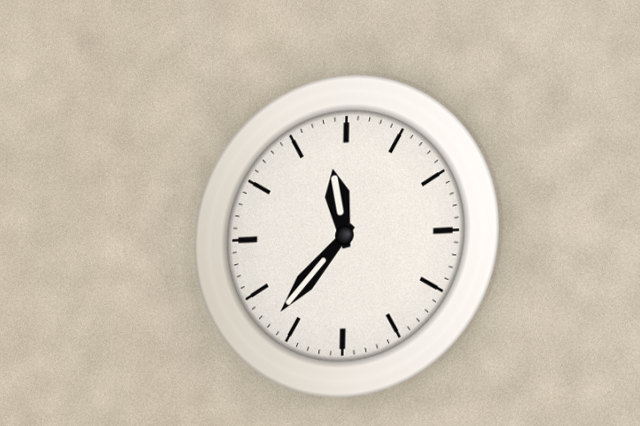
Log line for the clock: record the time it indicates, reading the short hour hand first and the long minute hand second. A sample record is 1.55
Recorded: 11.37
